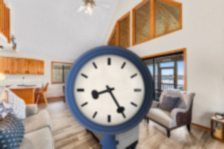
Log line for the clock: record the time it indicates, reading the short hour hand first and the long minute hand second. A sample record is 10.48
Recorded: 8.25
